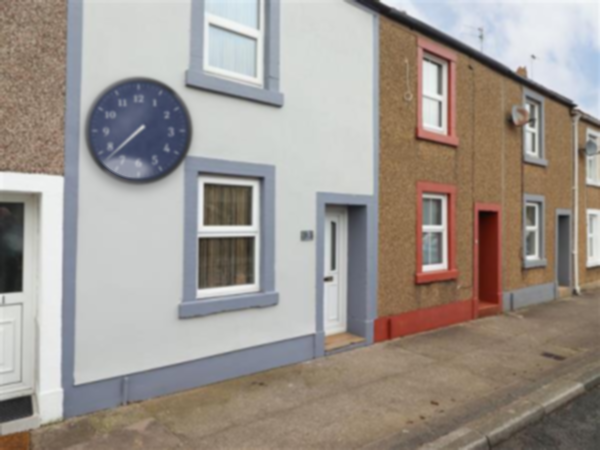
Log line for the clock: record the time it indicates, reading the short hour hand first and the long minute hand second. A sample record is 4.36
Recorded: 7.38
